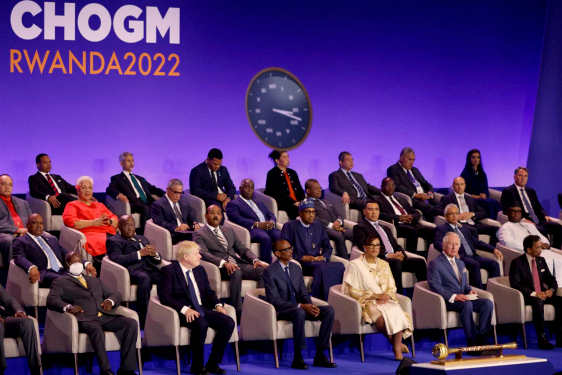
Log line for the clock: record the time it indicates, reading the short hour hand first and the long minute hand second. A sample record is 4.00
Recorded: 3.18
